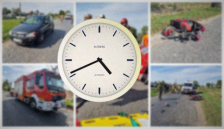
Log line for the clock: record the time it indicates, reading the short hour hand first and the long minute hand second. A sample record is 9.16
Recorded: 4.41
